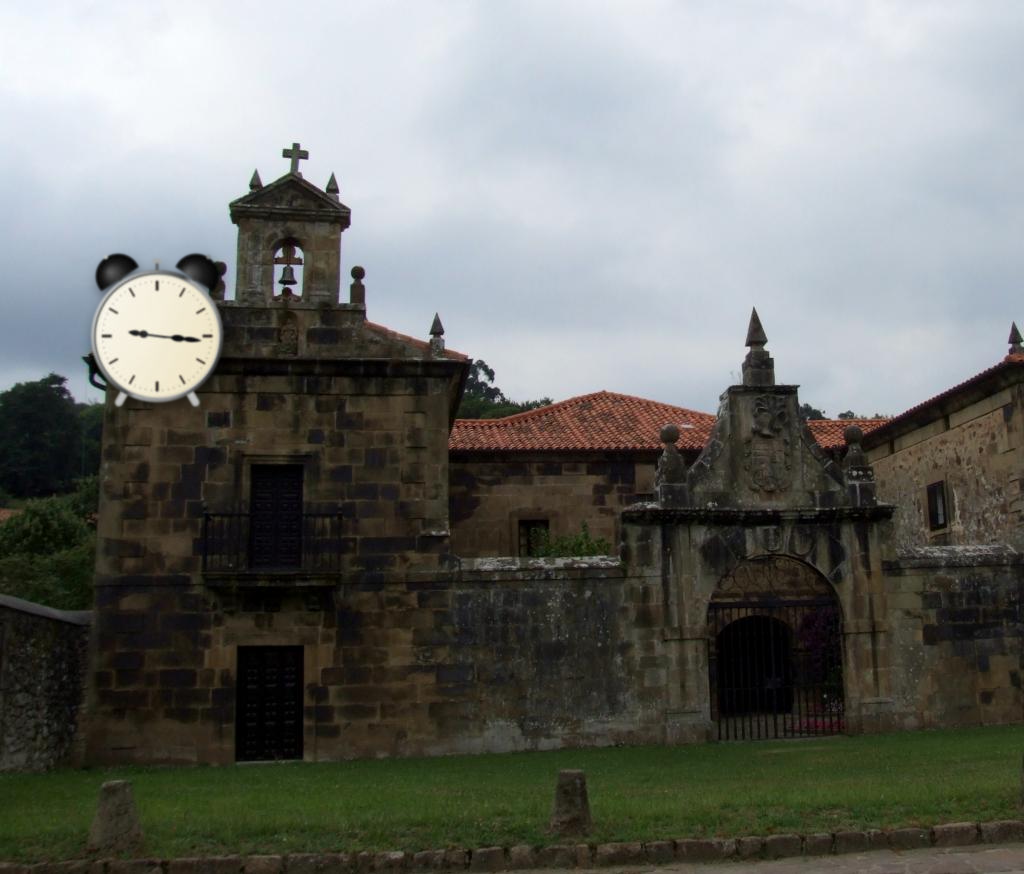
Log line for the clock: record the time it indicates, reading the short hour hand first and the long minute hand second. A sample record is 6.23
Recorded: 9.16
